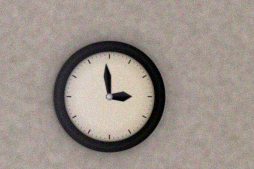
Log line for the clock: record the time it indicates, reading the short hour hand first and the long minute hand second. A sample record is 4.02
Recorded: 2.59
